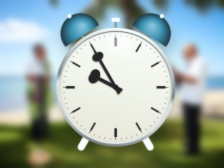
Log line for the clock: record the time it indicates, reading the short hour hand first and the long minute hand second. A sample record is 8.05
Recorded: 9.55
